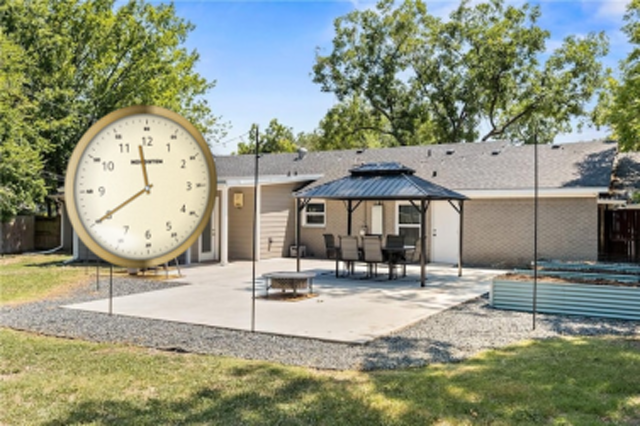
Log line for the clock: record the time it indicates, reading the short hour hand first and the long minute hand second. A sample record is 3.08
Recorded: 11.40
